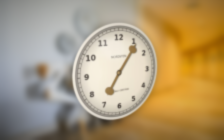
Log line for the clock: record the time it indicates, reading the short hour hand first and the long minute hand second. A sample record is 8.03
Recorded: 7.06
